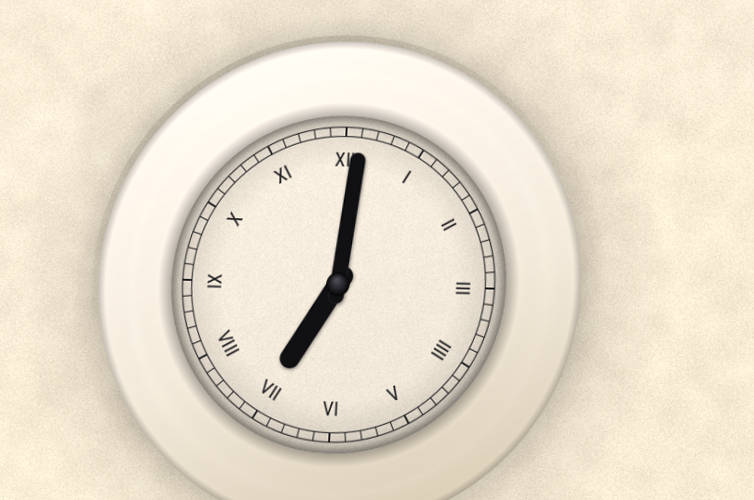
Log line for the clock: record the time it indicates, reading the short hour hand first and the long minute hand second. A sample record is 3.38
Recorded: 7.01
